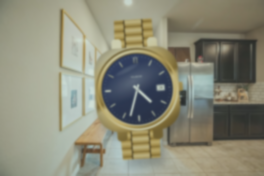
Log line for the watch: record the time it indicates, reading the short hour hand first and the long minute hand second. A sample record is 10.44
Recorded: 4.33
